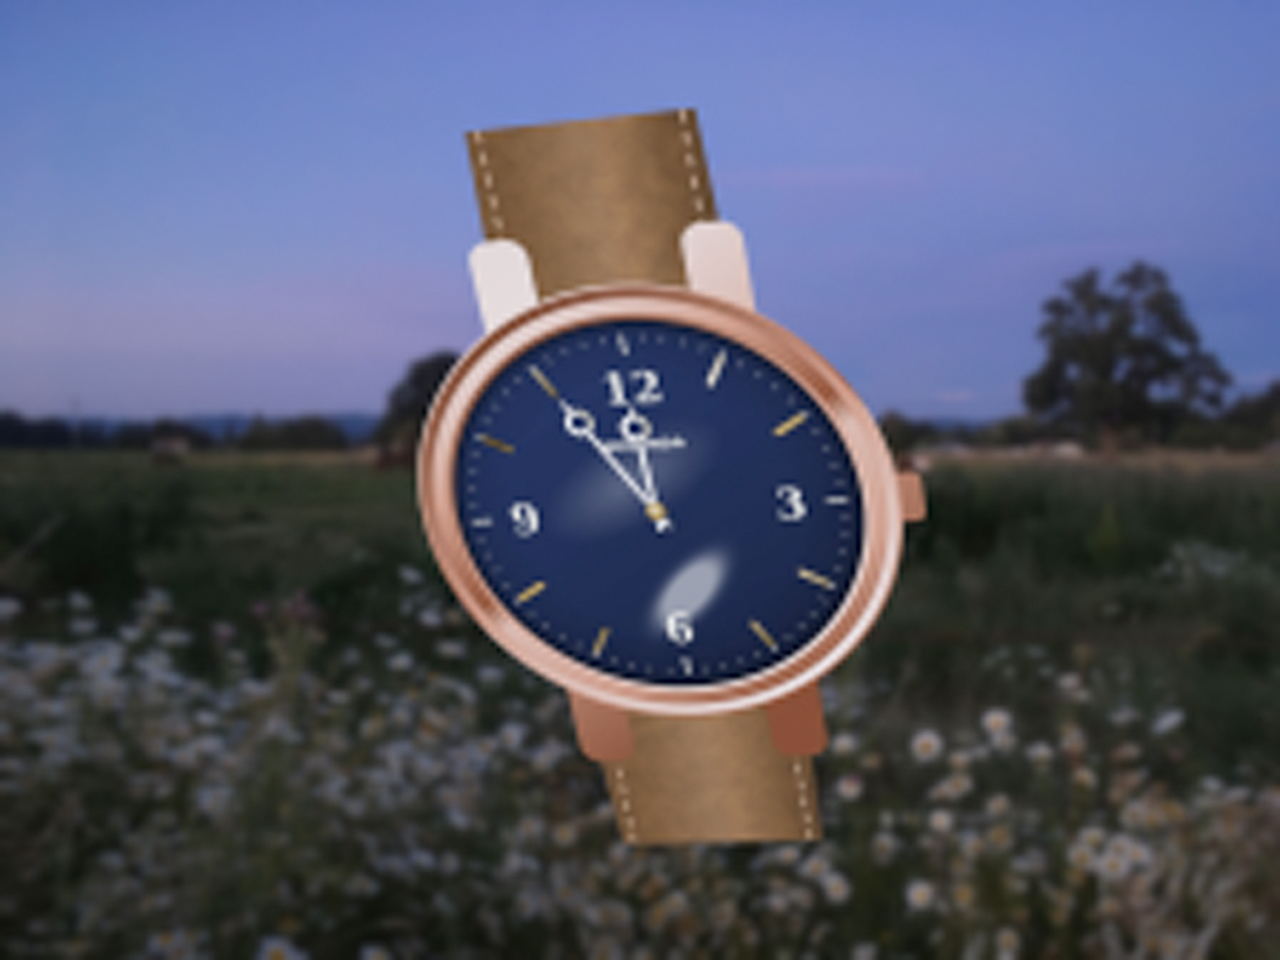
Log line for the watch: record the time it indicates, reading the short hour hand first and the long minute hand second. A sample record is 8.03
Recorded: 11.55
